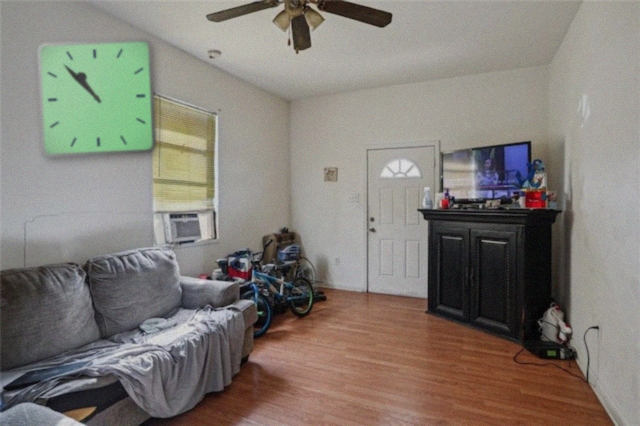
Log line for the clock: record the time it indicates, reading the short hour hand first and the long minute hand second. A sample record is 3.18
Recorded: 10.53
